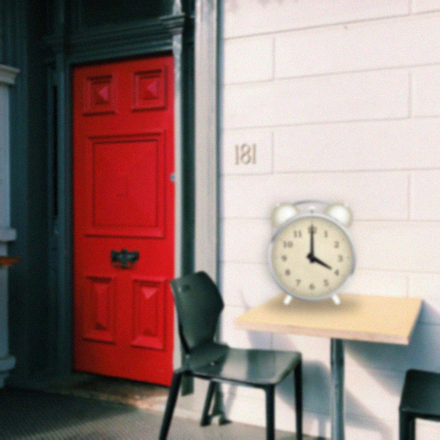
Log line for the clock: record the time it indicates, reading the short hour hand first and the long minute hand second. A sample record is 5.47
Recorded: 4.00
